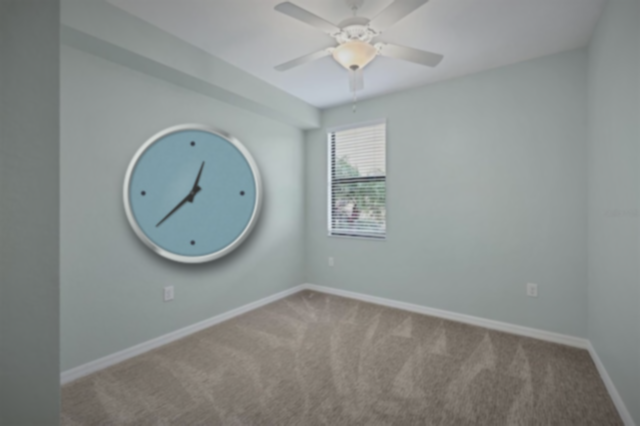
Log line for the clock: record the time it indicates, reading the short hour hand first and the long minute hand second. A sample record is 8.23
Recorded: 12.38
